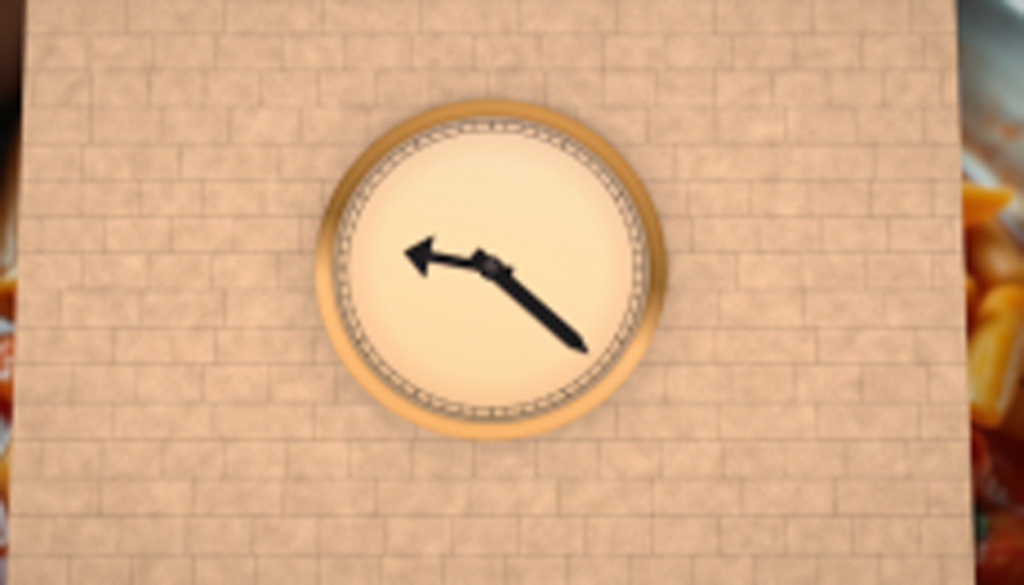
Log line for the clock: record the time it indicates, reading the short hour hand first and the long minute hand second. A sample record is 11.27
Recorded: 9.22
